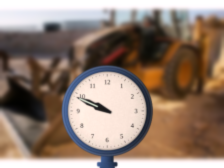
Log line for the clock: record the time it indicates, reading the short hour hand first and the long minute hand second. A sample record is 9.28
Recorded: 9.49
